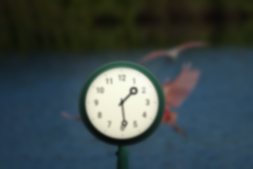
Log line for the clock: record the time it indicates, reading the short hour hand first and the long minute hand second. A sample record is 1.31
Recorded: 1.29
